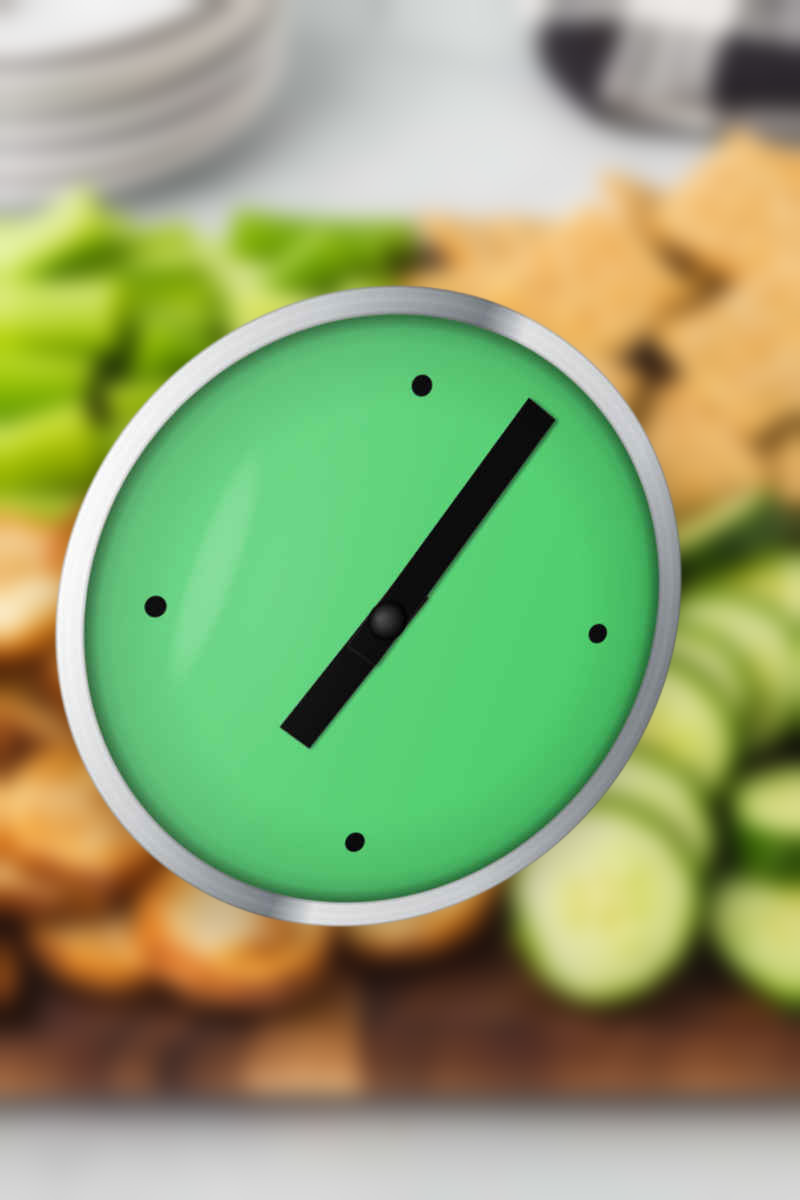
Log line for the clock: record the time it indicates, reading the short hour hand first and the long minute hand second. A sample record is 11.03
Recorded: 7.05
